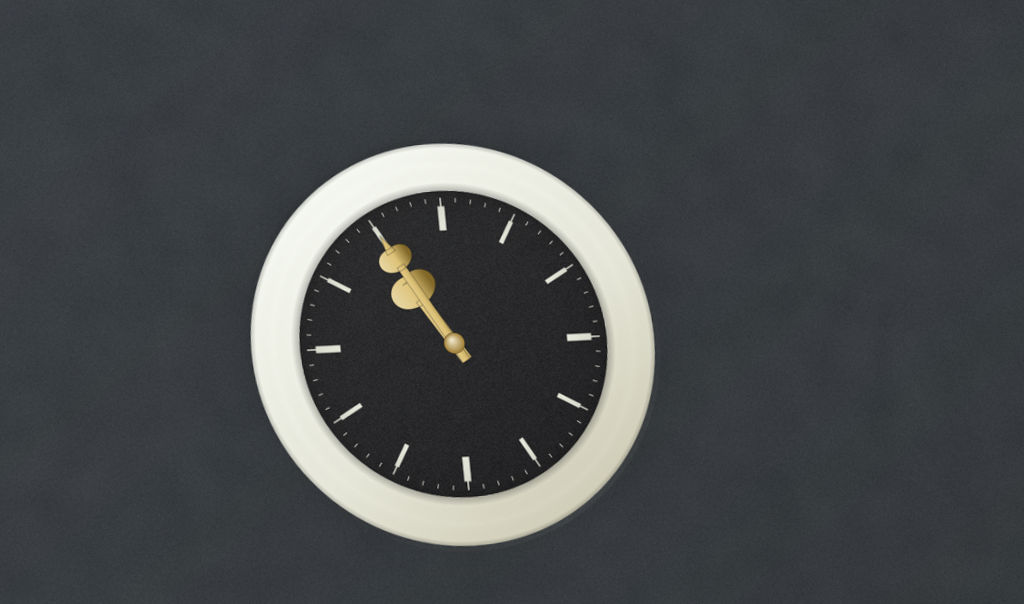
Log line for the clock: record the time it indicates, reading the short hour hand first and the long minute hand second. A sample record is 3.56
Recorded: 10.55
